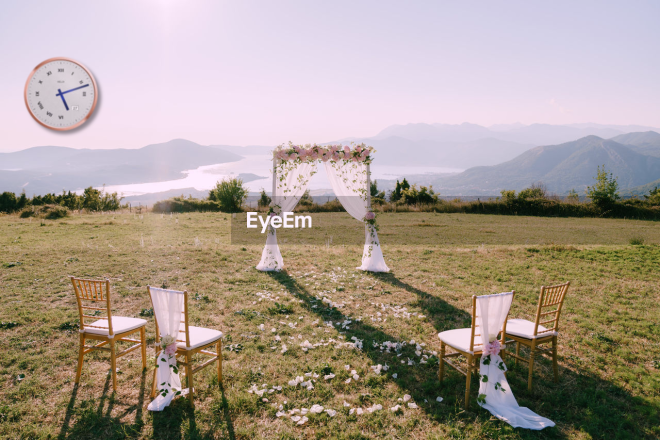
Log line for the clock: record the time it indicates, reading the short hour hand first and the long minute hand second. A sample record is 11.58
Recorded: 5.12
